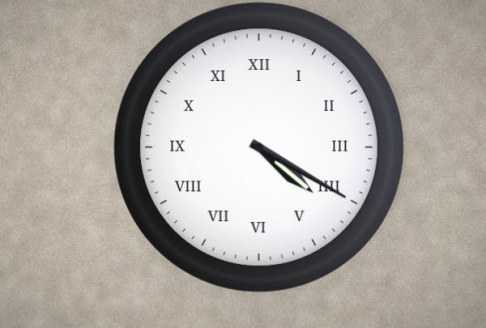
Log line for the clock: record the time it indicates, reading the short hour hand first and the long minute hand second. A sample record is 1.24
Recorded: 4.20
